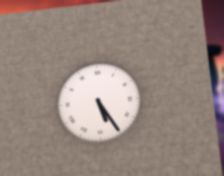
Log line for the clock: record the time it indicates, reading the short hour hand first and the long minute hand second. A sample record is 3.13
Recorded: 5.25
